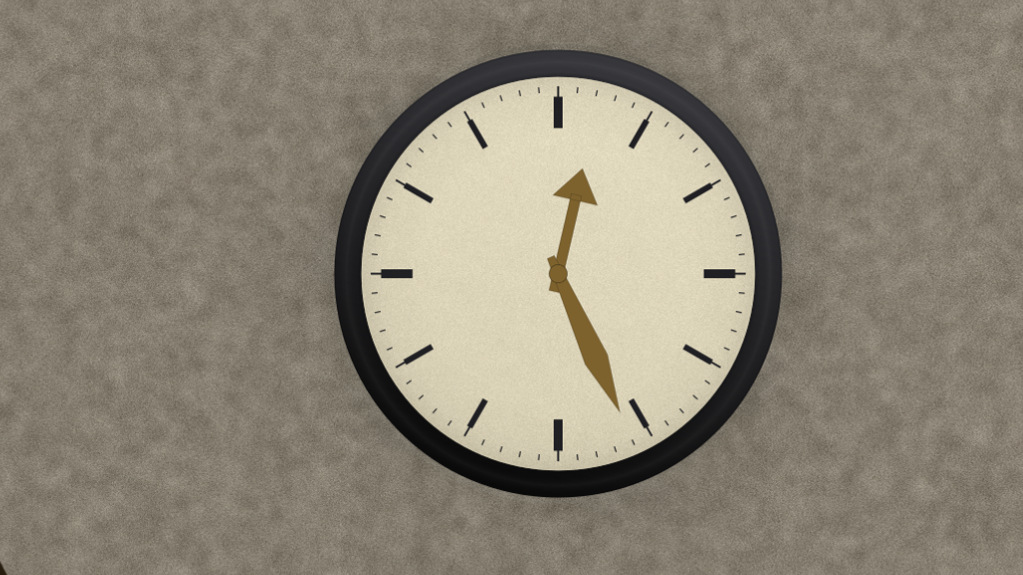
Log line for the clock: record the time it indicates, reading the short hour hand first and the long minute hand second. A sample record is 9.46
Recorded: 12.26
